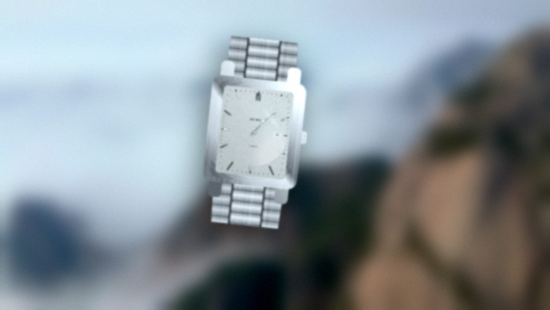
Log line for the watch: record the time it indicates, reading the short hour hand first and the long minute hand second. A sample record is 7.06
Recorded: 1.07
